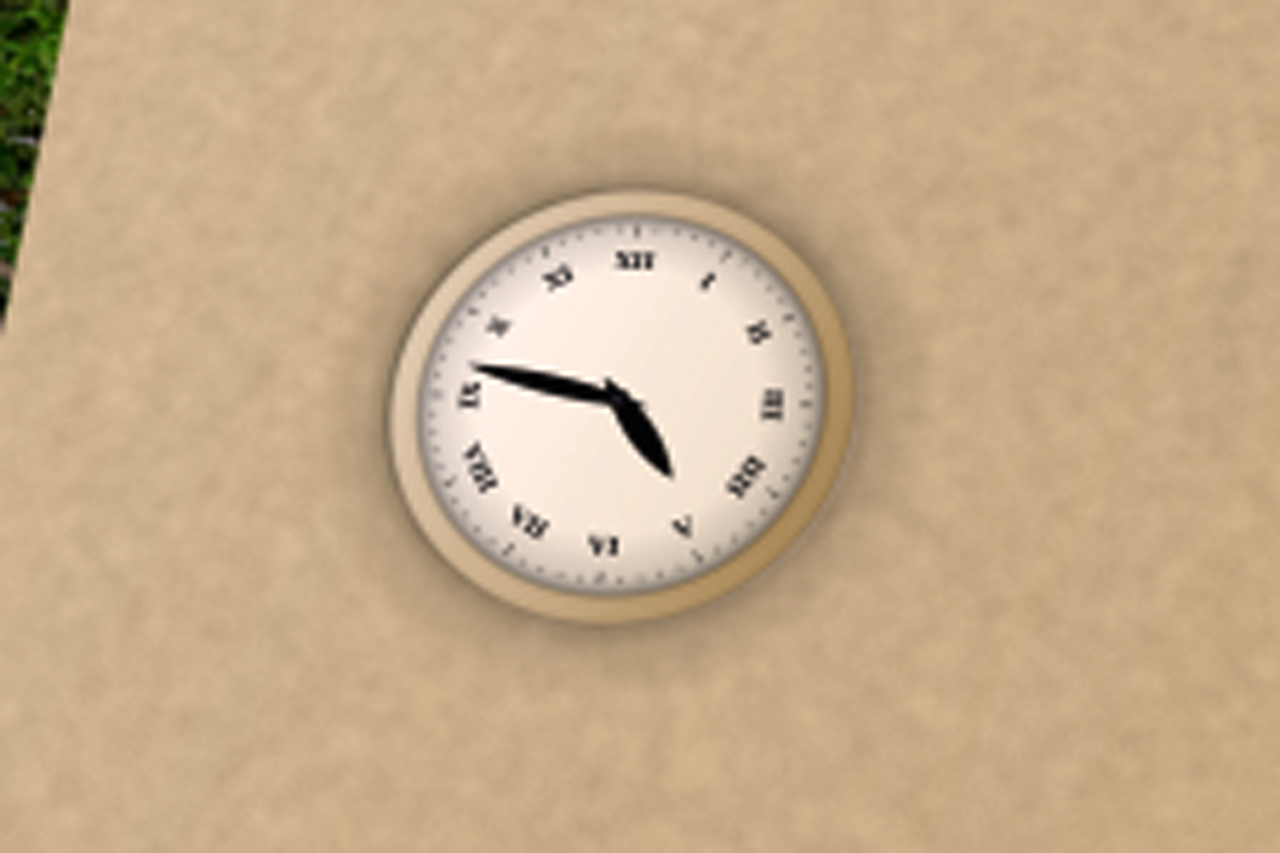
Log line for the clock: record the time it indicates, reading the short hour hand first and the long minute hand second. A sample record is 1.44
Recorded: 4.47
